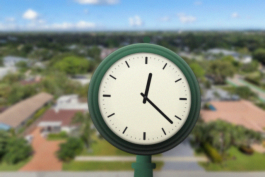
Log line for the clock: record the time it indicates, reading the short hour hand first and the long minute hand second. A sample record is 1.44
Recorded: 12.22
